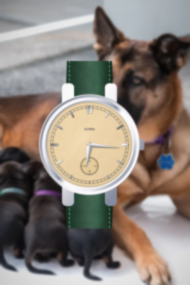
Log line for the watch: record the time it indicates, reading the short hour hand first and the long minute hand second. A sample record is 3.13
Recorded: 6.16
